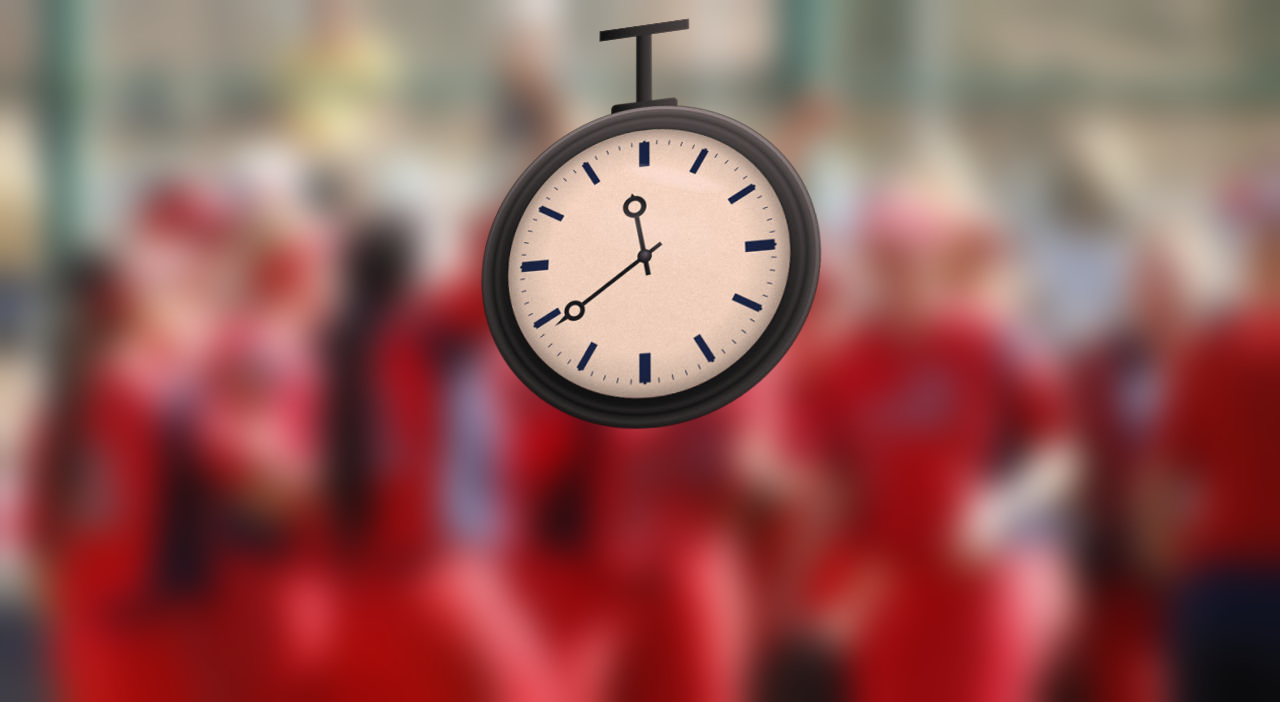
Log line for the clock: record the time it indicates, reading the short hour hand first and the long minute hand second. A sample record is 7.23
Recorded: 11.39
